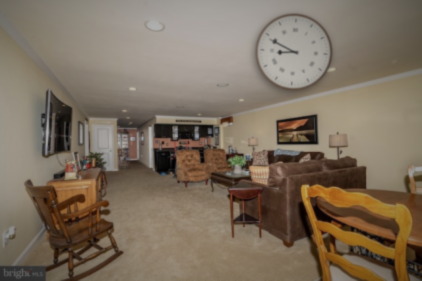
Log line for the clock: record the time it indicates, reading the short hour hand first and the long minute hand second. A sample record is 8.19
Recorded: 8.49
